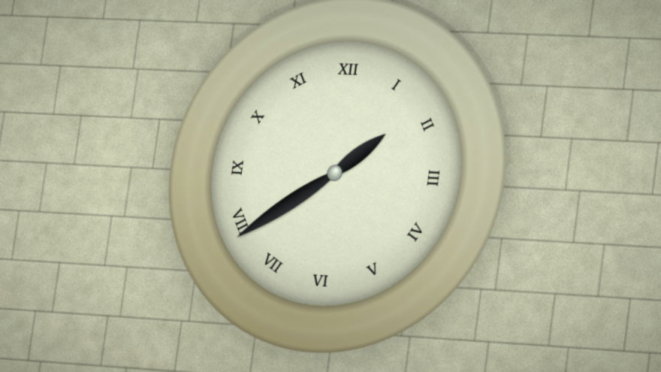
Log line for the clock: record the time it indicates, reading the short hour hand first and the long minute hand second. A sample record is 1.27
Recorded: 1.39
